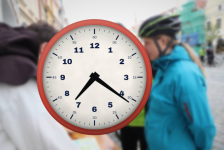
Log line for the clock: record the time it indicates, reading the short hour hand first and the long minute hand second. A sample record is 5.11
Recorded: 7.21
